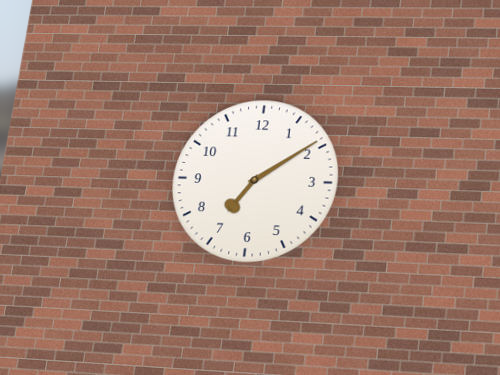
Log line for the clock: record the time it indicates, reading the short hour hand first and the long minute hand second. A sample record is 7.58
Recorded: 7.09
